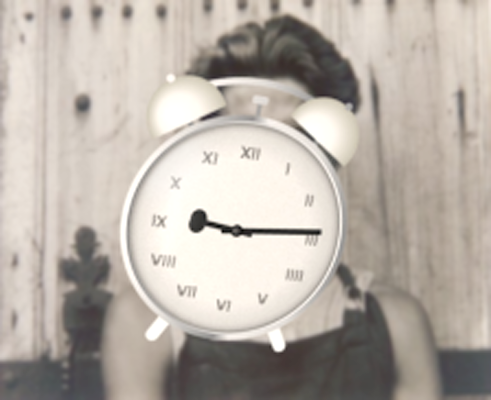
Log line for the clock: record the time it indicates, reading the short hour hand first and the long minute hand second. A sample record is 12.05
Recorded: 9.14
